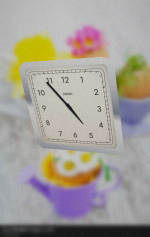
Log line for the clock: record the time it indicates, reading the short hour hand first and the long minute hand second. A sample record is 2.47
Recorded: 4.54
